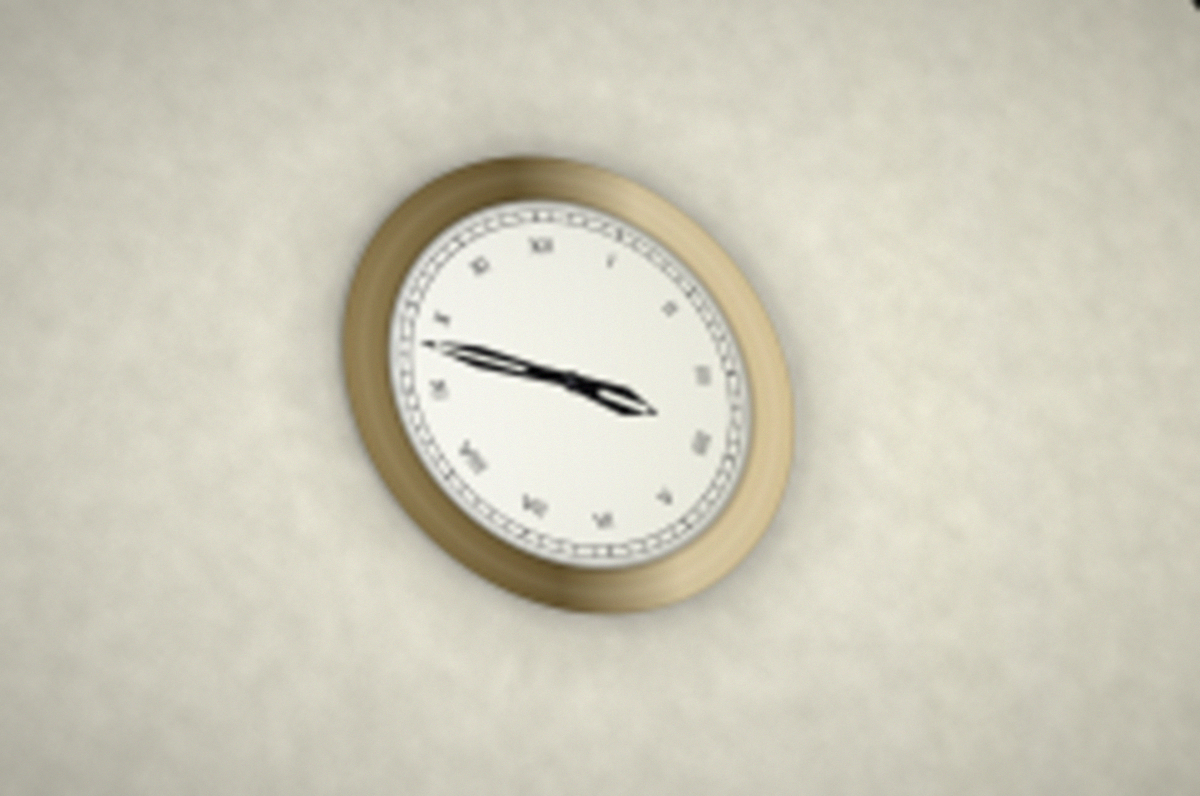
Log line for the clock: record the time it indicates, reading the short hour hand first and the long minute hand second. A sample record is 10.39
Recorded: 3.48
